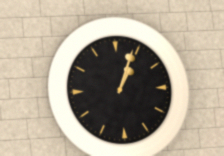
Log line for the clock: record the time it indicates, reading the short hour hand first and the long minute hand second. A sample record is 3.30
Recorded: 1.04
